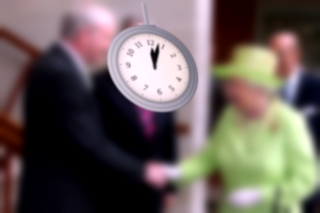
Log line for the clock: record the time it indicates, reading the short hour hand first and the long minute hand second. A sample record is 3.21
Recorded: 12.03
